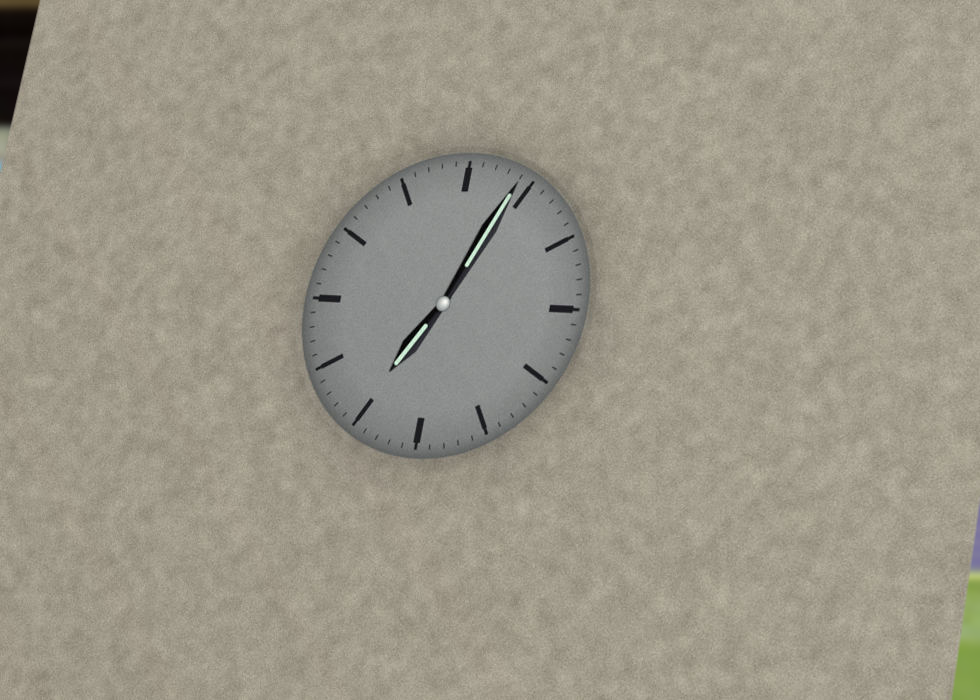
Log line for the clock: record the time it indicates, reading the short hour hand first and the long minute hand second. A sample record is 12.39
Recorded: 7.04
